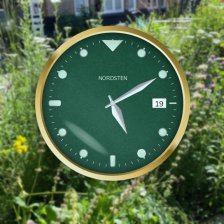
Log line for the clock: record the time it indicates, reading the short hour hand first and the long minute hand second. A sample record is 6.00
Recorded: 5.10
